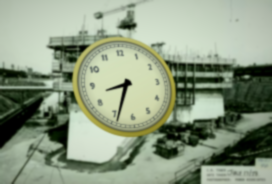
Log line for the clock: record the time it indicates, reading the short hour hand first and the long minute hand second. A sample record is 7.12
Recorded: 8.34
